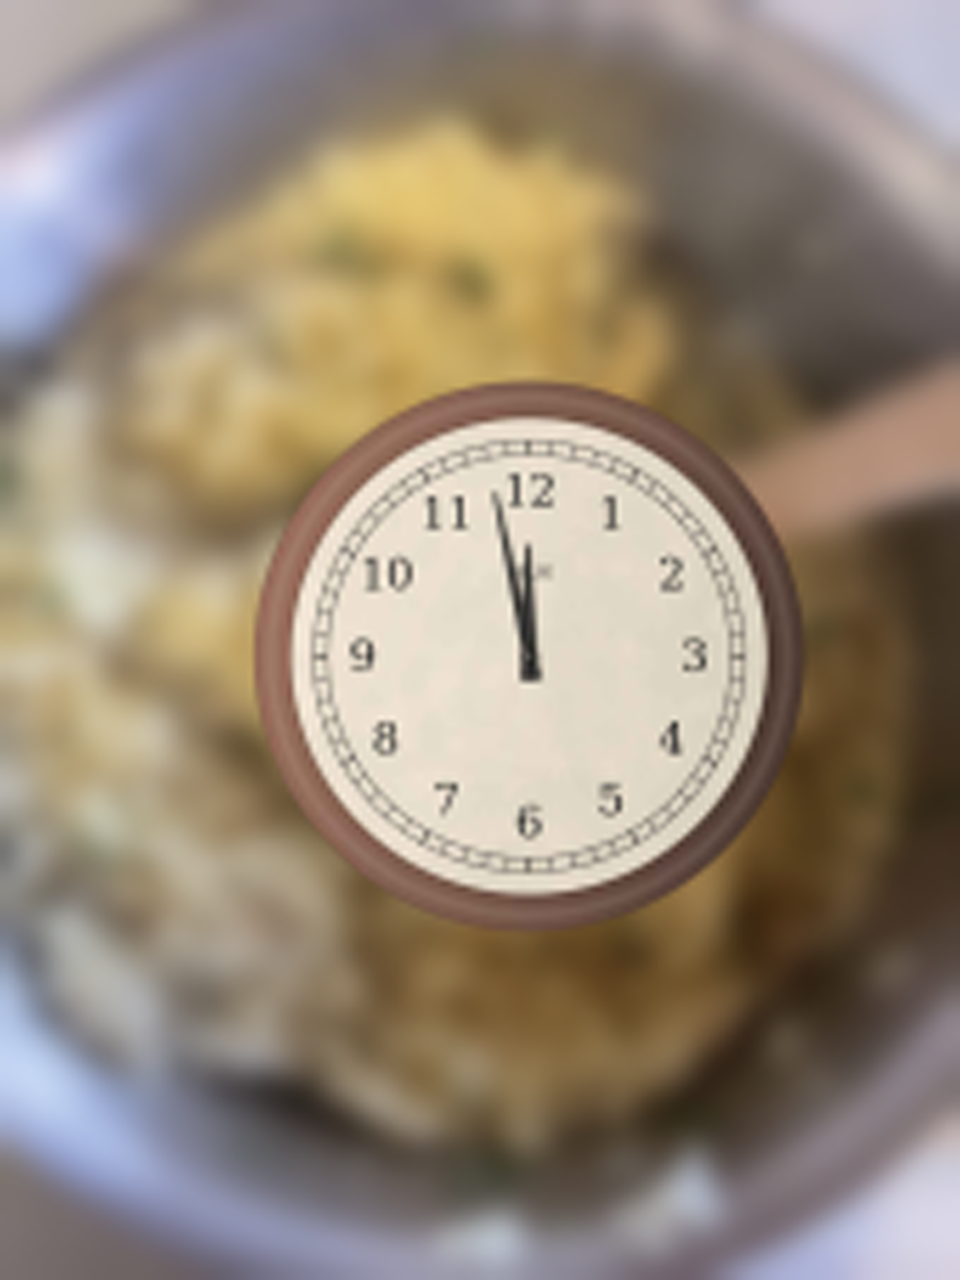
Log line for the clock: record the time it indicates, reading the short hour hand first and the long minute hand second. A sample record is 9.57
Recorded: 11.58
